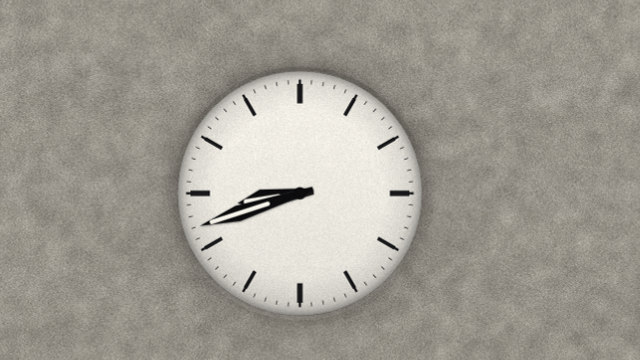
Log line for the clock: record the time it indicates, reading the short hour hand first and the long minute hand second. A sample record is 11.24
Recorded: 8.42
